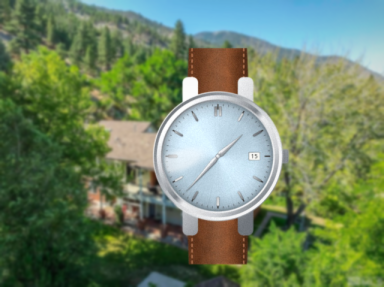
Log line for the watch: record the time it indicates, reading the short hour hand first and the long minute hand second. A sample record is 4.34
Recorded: 1.37
